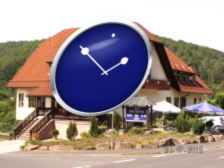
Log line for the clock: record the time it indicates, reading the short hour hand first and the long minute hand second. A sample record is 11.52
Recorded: 1.52
